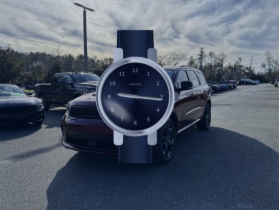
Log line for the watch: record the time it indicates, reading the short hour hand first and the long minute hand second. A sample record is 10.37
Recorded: 9.16
